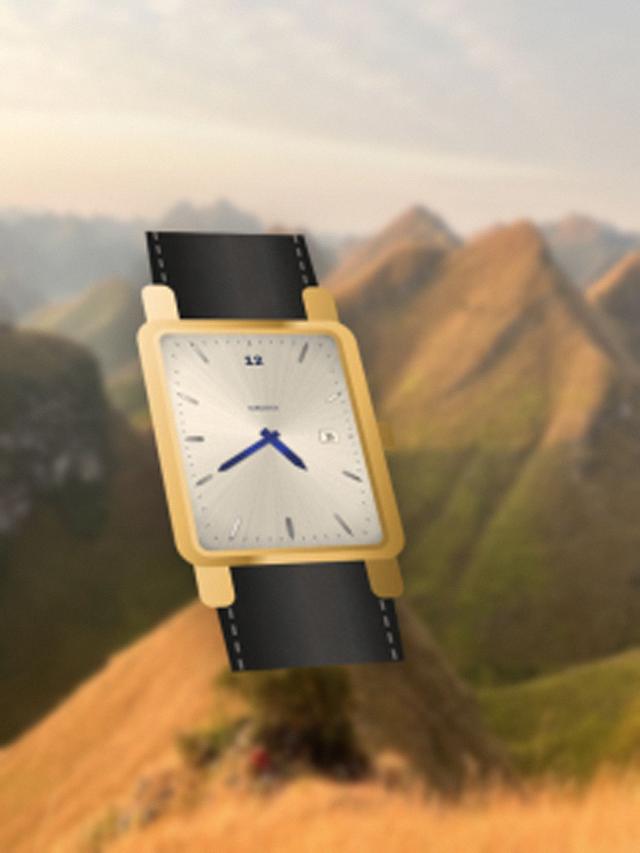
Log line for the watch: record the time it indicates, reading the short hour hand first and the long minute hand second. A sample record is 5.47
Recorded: 4.40
